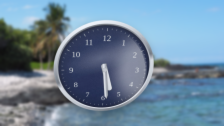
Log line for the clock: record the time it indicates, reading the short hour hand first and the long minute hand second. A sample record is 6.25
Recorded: 5.29
